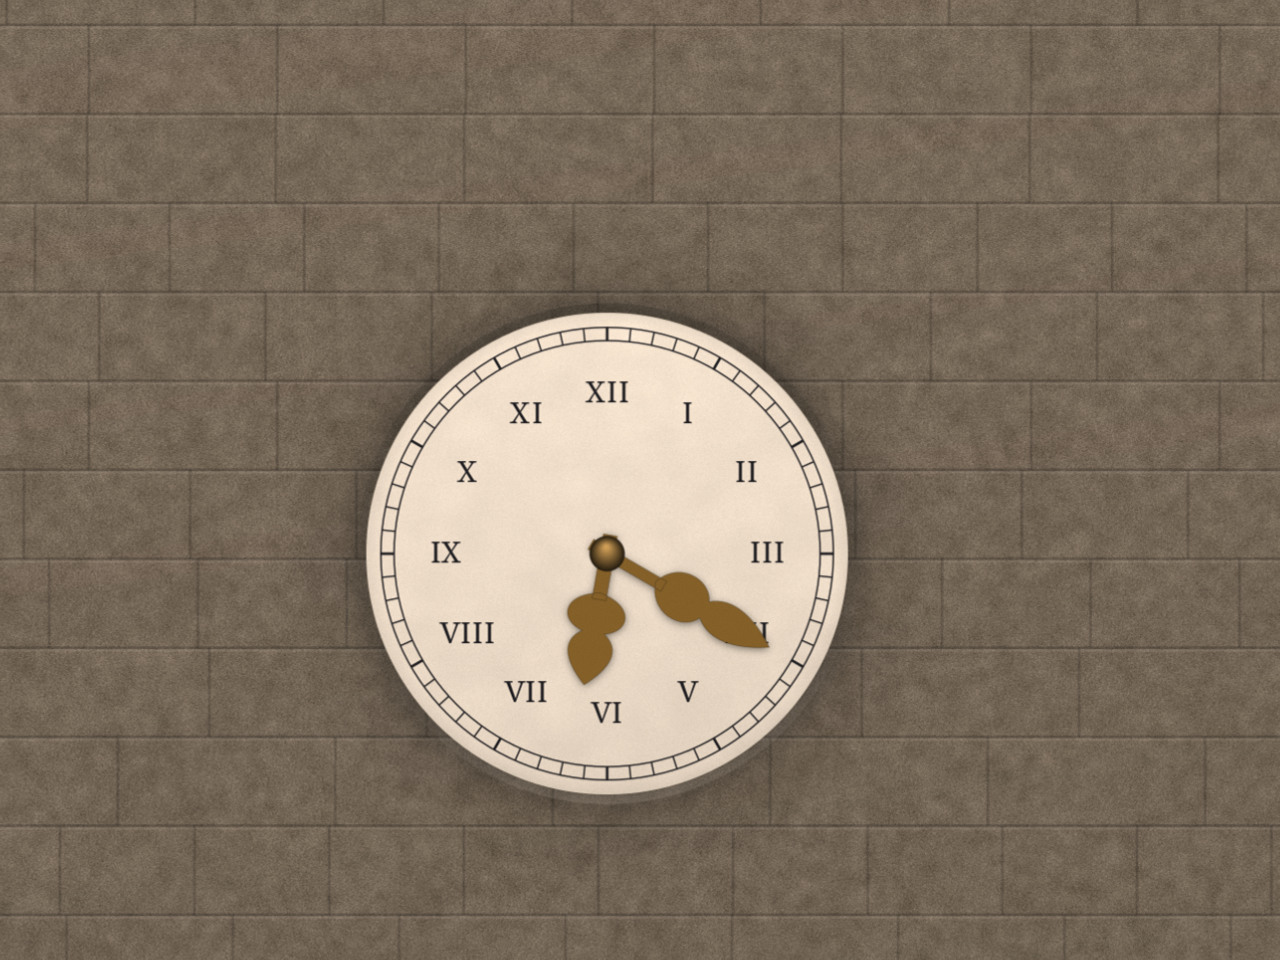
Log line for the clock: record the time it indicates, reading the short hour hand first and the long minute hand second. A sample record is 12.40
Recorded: 6.20
